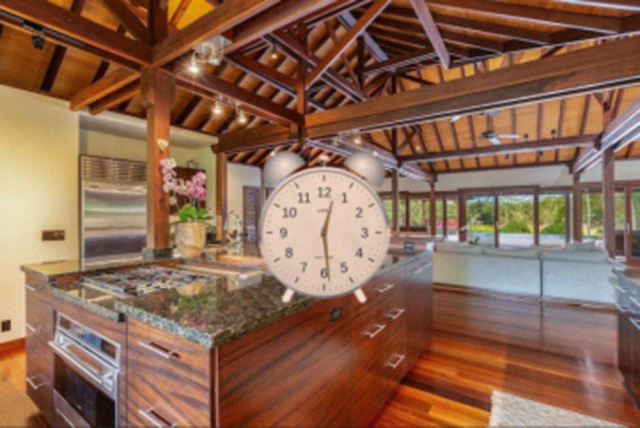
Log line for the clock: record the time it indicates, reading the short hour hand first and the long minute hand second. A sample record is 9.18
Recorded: 12.29
